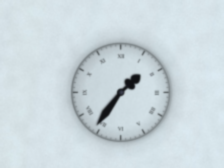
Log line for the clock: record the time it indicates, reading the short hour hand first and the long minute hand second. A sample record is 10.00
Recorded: 1.36
